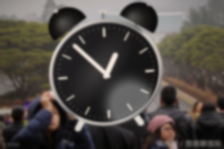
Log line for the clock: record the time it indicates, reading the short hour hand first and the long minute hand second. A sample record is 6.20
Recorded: 12.53
